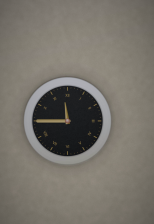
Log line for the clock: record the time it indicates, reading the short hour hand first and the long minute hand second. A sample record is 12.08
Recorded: 11.45
